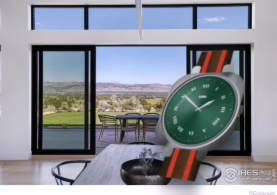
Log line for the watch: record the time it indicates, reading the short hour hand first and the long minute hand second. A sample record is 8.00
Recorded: 1.51
